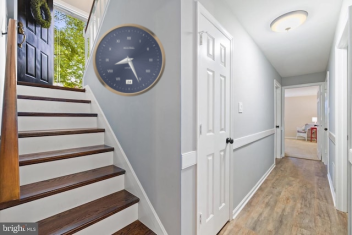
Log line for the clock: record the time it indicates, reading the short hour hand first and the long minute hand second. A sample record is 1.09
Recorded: 8.26
